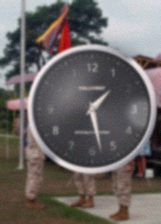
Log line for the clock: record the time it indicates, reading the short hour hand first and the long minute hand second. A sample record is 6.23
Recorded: 1.28
